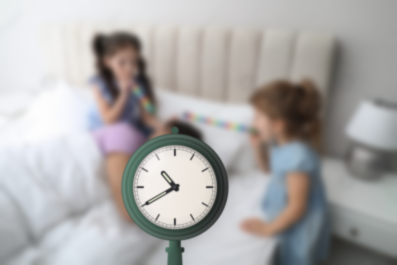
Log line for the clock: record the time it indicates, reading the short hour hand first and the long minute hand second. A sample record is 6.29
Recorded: 10.40
